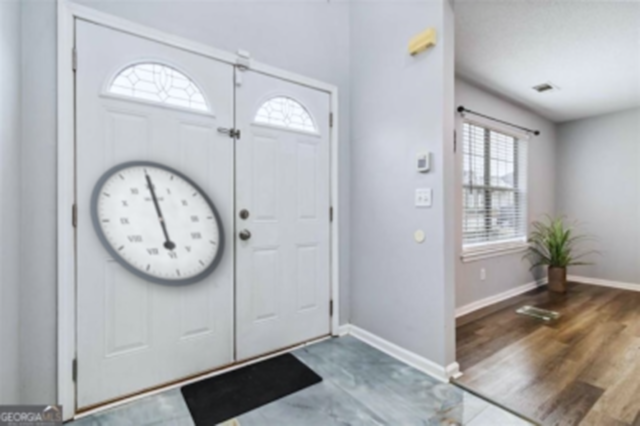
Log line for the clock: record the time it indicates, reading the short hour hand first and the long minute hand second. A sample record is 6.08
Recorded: 6.00
